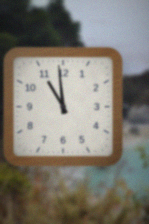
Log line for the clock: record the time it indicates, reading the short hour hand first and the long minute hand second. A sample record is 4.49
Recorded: 10.59
